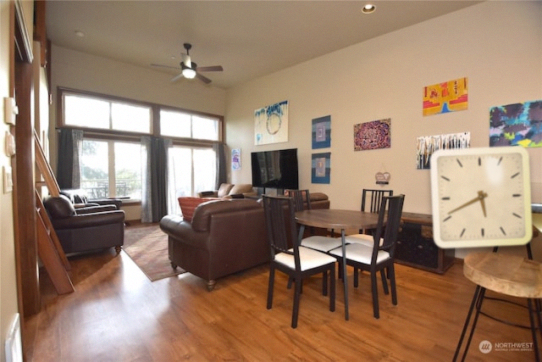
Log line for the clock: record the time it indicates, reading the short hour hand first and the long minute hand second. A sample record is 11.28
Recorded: 5.41
